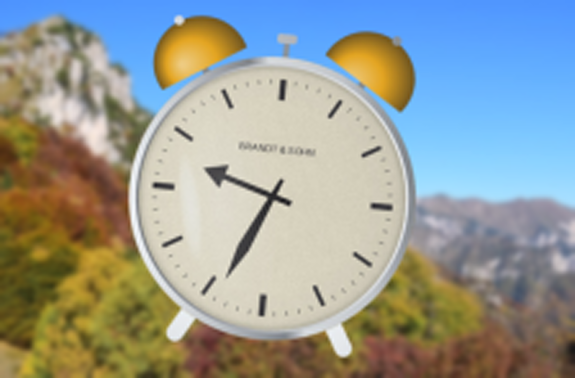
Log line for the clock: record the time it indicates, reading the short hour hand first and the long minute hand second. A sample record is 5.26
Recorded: 9.34
